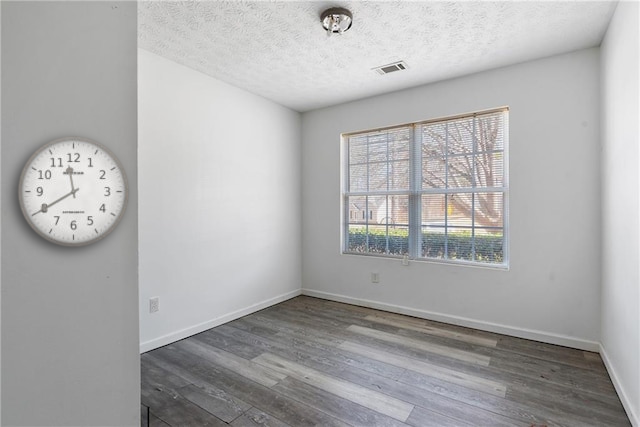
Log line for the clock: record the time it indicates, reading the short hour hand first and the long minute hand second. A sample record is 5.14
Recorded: 11.40
